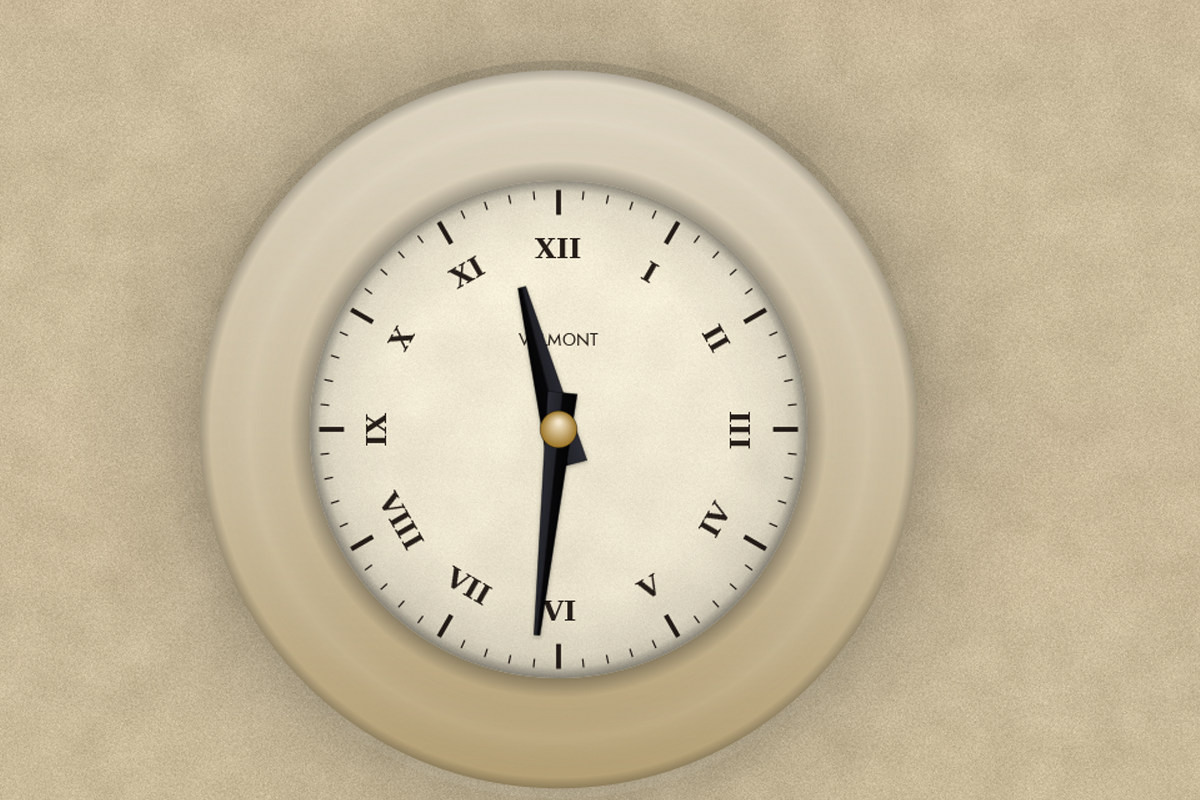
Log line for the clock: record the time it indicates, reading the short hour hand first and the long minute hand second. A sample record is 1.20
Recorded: 11.31
